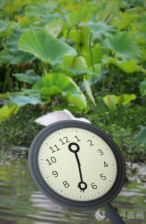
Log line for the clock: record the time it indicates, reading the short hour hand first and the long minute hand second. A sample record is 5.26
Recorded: 12.34
